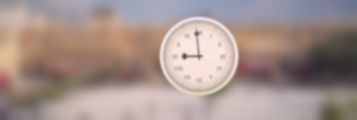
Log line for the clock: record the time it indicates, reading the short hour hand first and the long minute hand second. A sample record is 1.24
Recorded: 8.59
